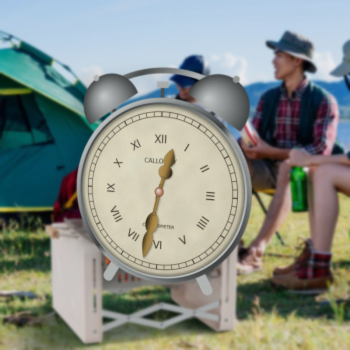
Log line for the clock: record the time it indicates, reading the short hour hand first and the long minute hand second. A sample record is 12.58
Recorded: 12.32
